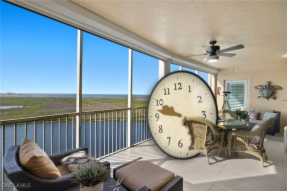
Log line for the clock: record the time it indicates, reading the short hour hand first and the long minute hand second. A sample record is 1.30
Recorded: 9.47
